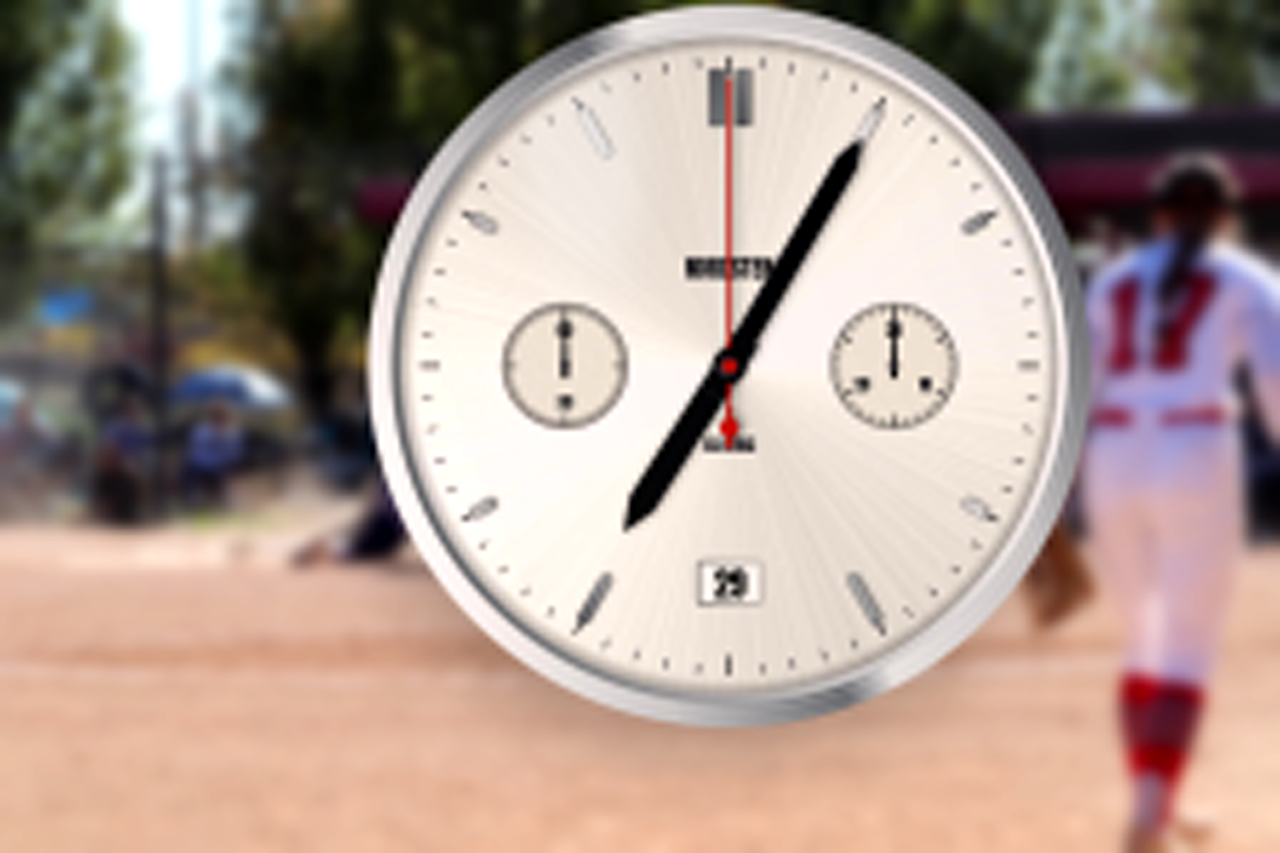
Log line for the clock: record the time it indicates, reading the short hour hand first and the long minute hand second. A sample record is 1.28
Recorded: 7.05
